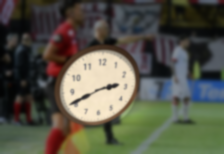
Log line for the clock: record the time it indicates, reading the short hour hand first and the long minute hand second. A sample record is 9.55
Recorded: 2.41
